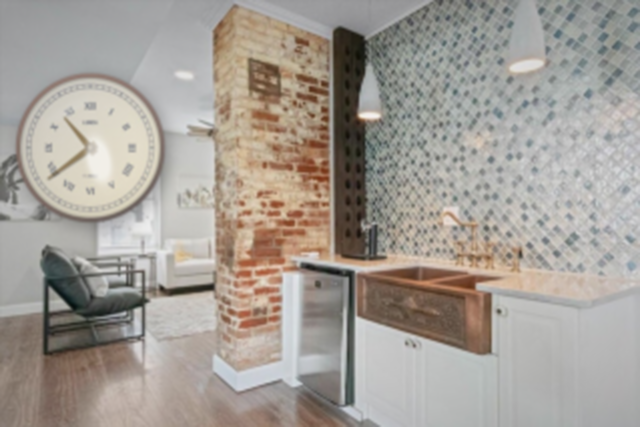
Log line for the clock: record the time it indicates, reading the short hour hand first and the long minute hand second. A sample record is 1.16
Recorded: 10.39
